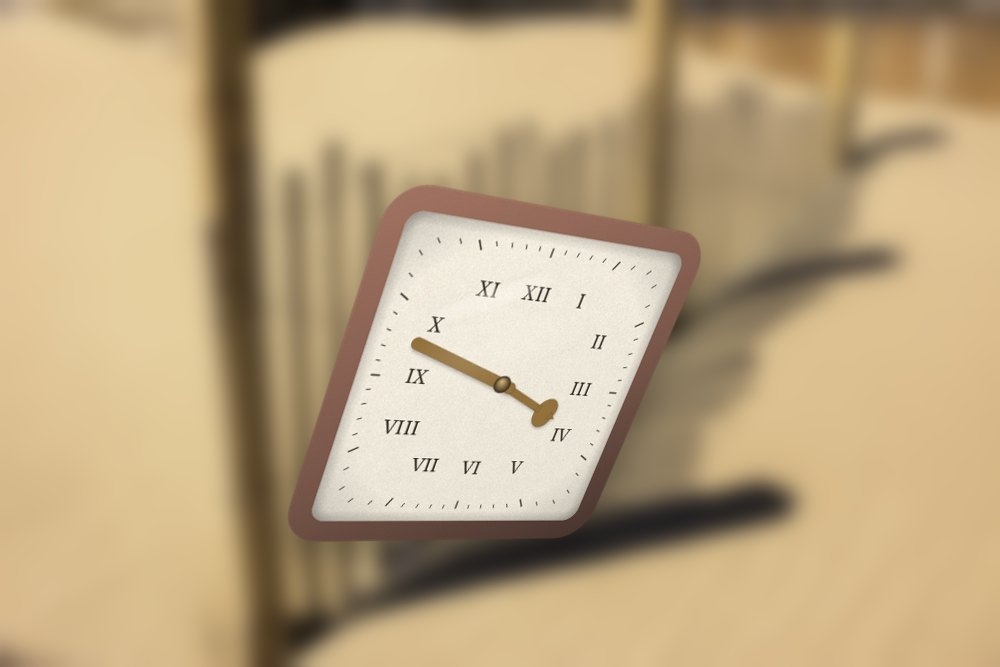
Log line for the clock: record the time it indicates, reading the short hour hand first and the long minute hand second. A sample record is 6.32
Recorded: 3.48
